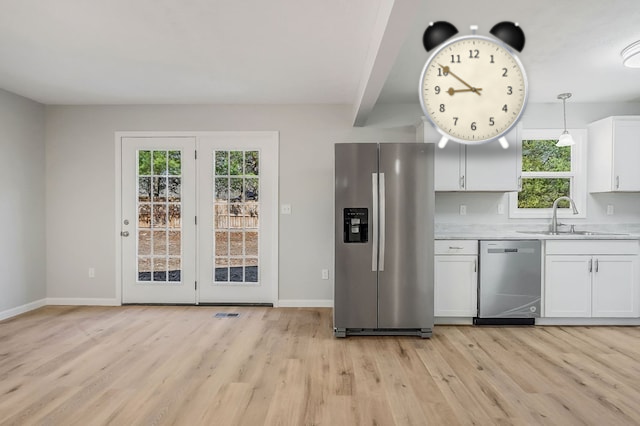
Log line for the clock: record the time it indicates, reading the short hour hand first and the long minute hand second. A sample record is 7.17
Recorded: 8.51
